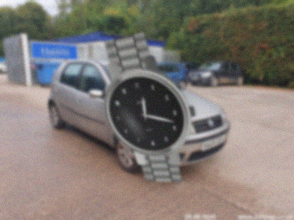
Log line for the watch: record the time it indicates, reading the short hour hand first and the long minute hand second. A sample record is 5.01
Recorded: 12.18
